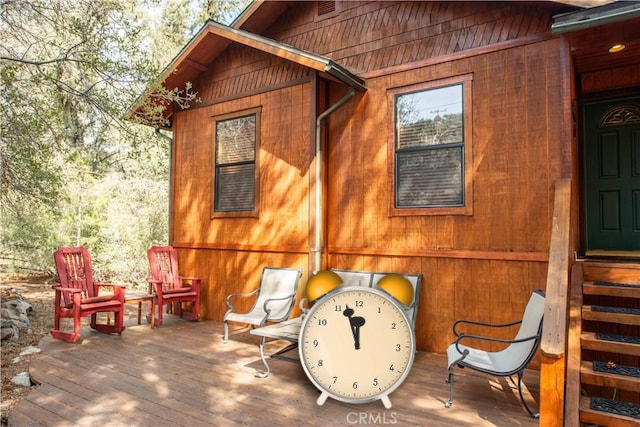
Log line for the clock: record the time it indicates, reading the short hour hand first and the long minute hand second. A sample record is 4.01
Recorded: 11.57
